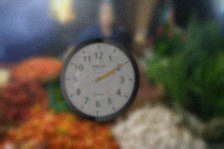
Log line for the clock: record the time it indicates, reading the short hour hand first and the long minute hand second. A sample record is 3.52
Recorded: 2.10
